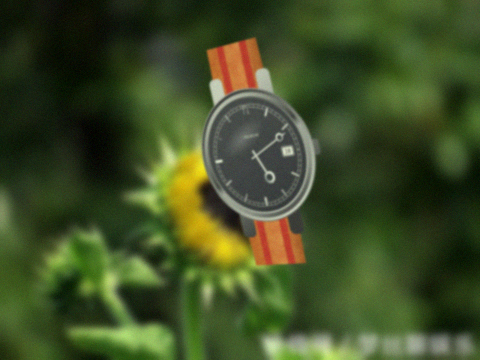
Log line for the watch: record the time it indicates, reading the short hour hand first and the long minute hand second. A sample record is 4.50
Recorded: 5.11
